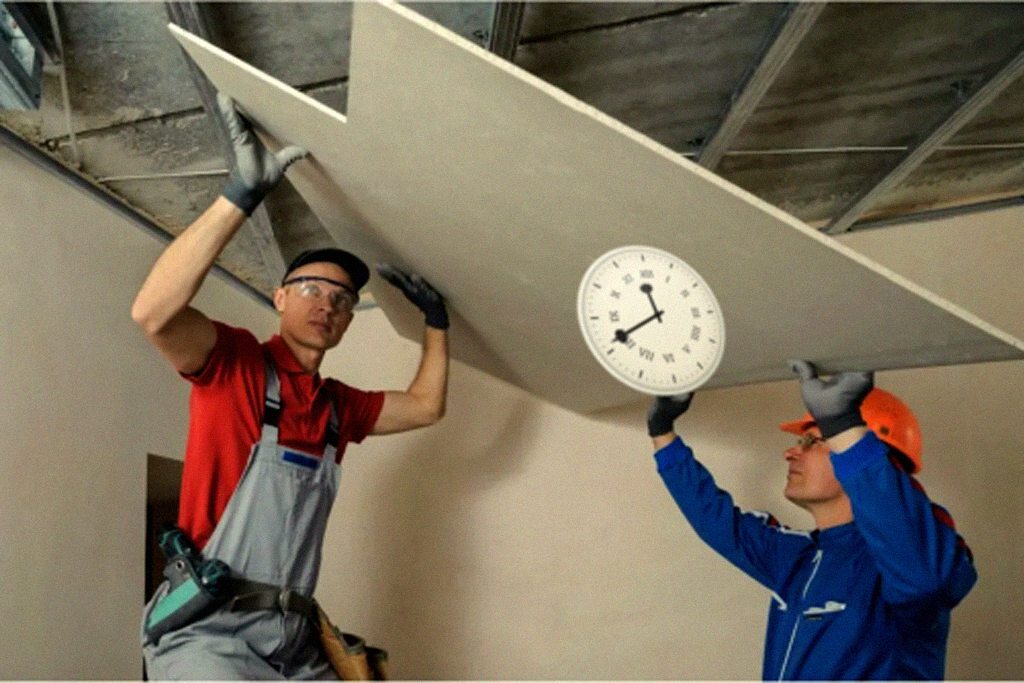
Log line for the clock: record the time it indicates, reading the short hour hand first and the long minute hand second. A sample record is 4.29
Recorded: 11.41
